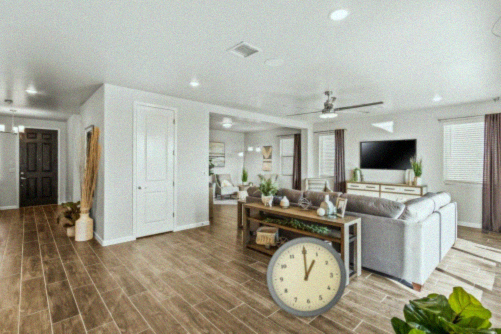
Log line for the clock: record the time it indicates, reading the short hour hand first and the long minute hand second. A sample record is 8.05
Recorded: 1.00
